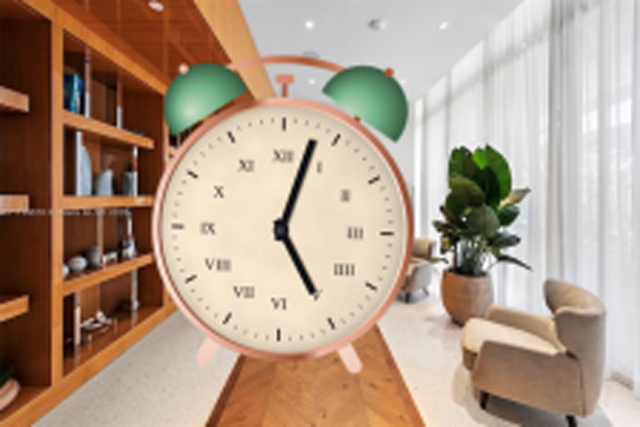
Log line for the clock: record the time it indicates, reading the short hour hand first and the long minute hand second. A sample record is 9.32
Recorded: 5.03
